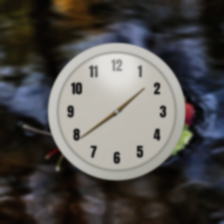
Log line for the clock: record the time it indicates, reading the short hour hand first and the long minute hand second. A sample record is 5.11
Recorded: 1.39
